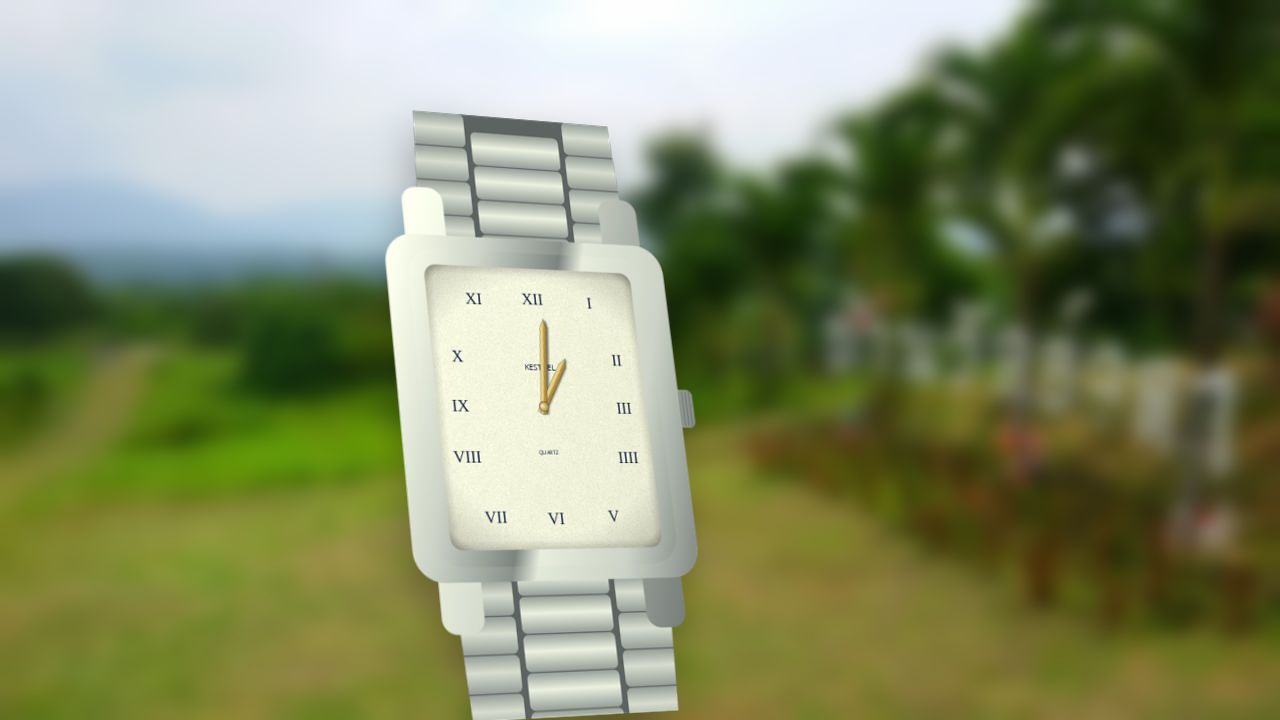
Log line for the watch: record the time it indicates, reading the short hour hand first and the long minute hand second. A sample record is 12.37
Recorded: 1.01
